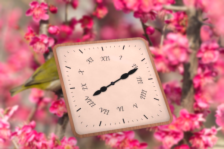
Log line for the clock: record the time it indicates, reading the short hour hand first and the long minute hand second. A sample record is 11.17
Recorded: 8.11
